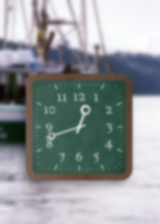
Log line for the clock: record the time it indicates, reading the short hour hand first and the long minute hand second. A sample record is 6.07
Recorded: 12.42
